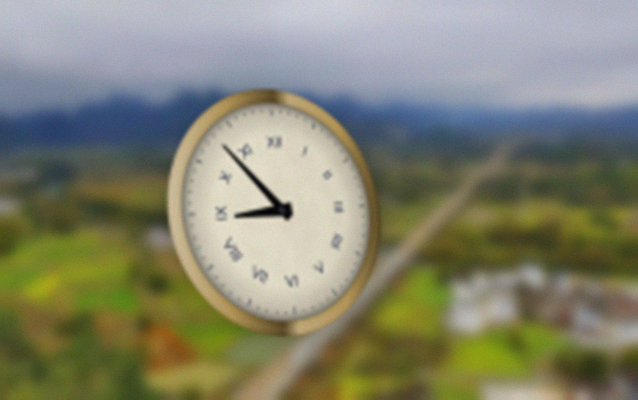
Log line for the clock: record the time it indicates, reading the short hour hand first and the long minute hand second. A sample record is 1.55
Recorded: 8.53
